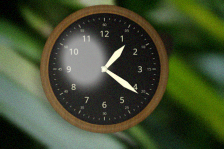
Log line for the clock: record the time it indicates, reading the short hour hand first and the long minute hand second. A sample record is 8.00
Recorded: 1.21
